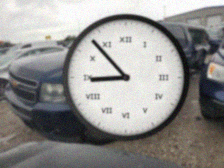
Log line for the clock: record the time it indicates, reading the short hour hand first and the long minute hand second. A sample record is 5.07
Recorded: 8.53
